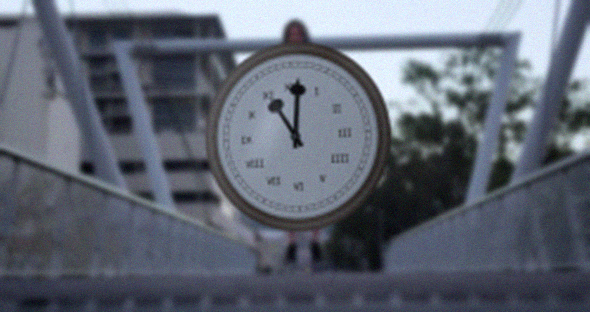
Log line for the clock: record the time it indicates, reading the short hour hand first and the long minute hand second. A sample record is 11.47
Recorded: 11.01
